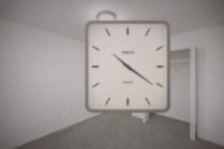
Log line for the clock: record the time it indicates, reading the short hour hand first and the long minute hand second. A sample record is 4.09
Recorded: 10.21
